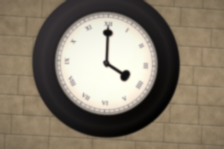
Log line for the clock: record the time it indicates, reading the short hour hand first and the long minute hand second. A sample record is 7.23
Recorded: 4.00
